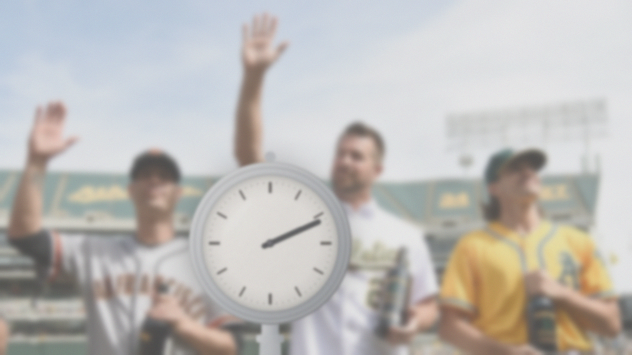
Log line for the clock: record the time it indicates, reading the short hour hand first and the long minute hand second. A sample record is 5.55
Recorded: 2.11
